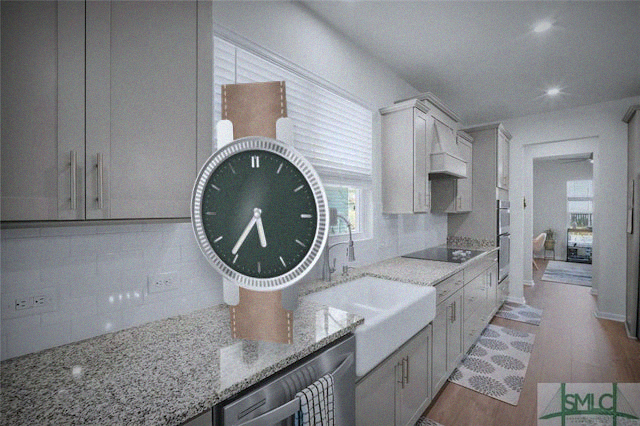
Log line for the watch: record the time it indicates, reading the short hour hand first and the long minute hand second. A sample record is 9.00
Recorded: 5.36
